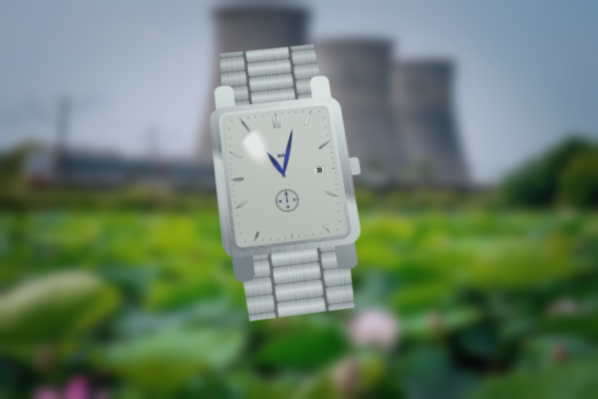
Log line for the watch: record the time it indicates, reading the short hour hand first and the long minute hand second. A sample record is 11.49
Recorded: 11.03
